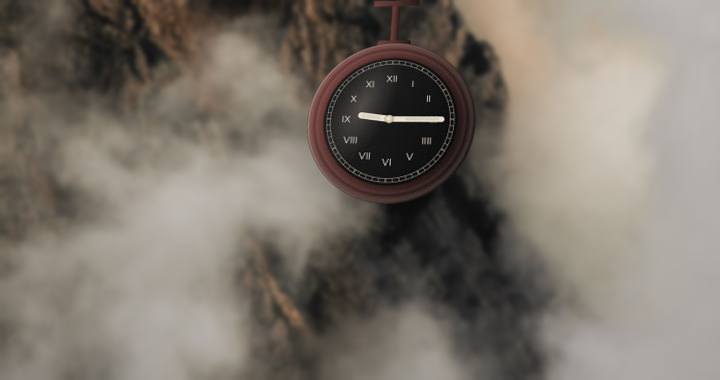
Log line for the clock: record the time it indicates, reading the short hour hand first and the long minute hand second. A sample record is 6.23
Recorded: 9.15
